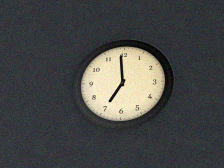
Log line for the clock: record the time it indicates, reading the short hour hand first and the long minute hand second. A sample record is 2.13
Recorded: 6.59
